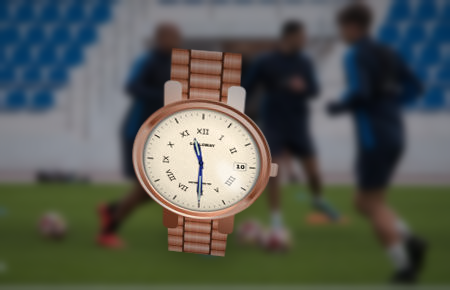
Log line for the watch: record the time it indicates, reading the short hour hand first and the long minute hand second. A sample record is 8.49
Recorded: 11.30
